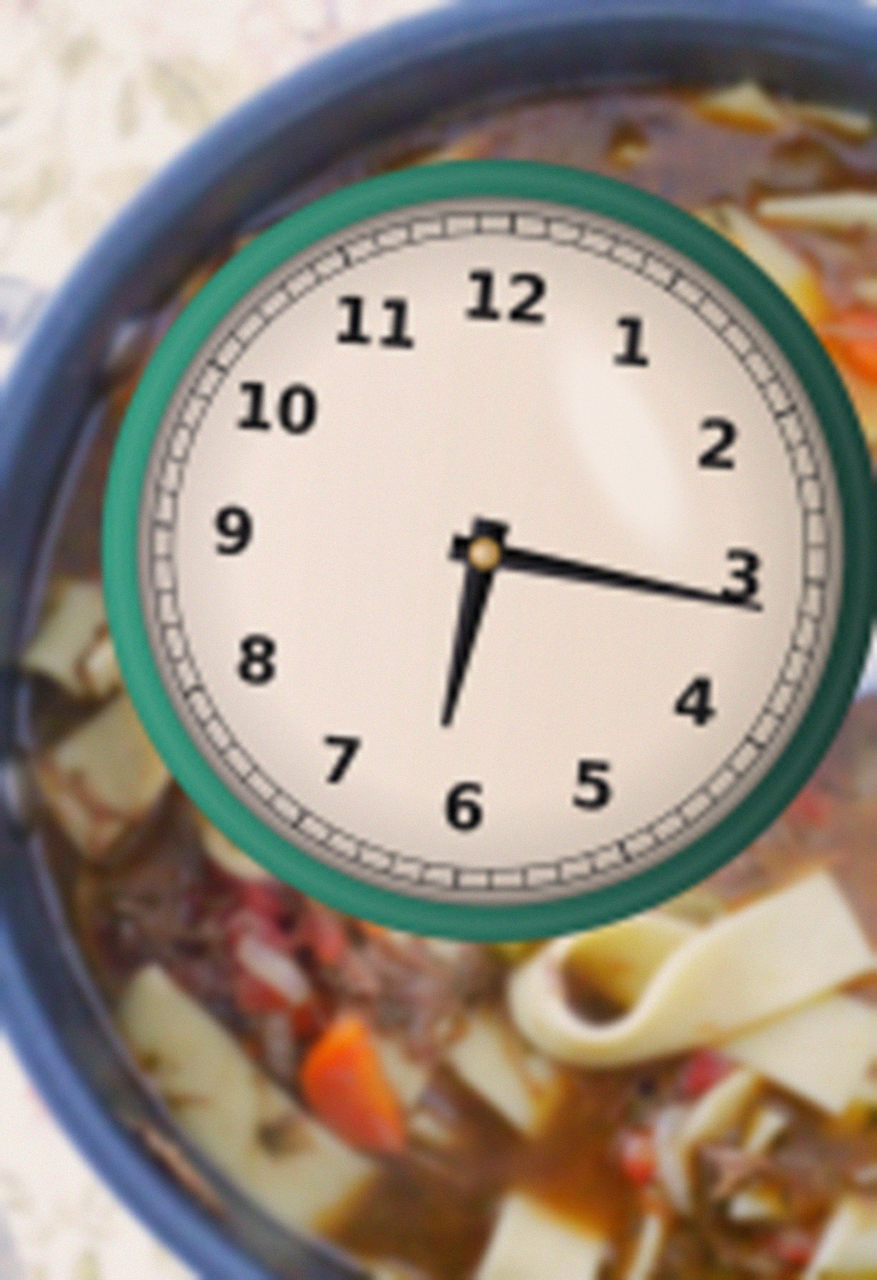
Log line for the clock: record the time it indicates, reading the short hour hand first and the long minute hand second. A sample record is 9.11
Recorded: 6.16
